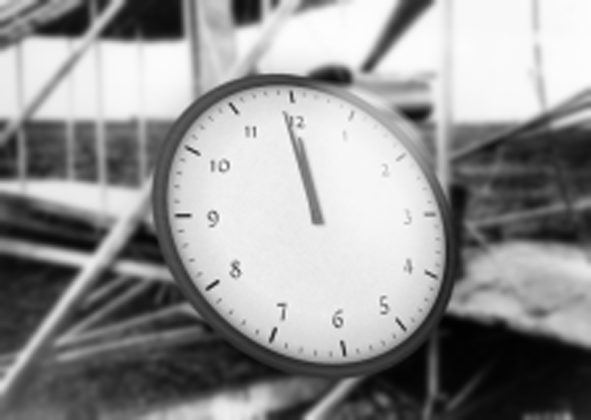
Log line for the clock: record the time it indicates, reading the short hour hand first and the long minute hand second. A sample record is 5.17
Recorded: 11.59
